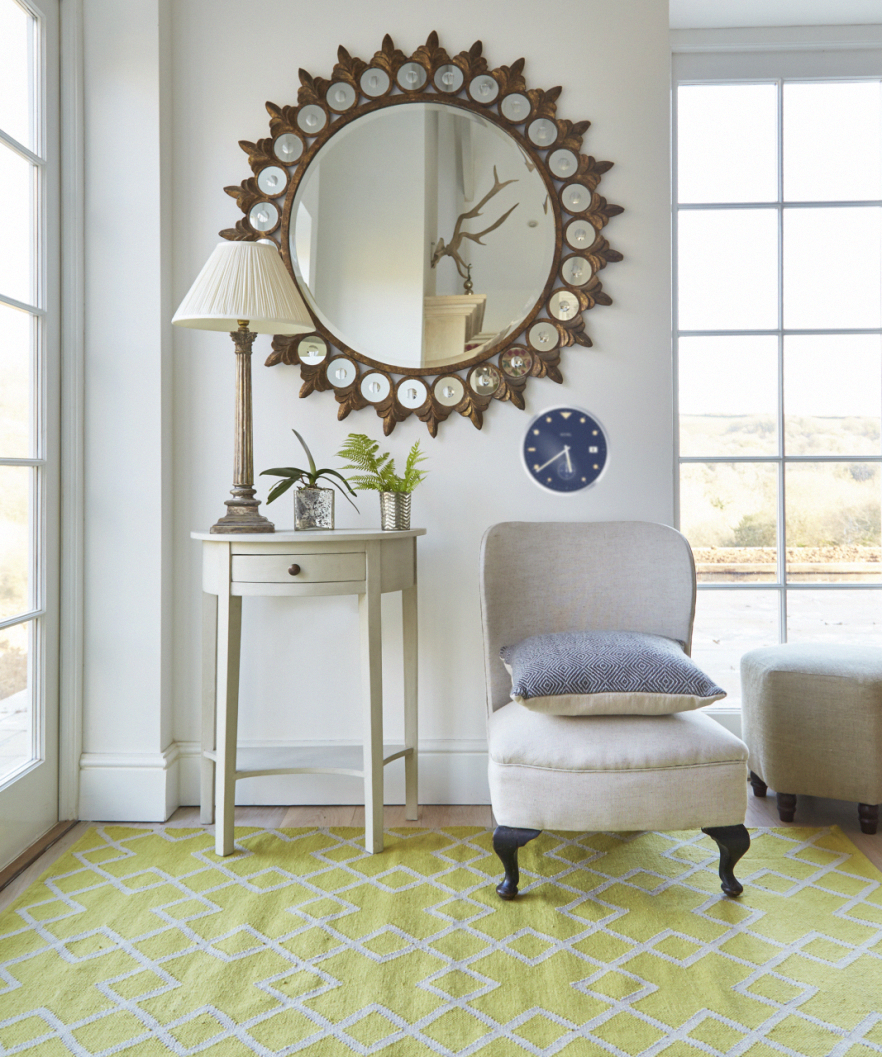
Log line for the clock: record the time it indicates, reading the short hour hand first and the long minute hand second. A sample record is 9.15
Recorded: 5.39
